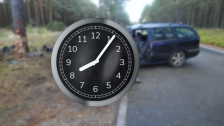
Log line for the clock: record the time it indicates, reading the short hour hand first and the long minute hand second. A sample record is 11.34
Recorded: 8.06
